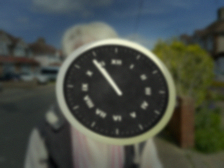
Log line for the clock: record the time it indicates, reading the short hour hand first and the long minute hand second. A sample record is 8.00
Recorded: 10.54
